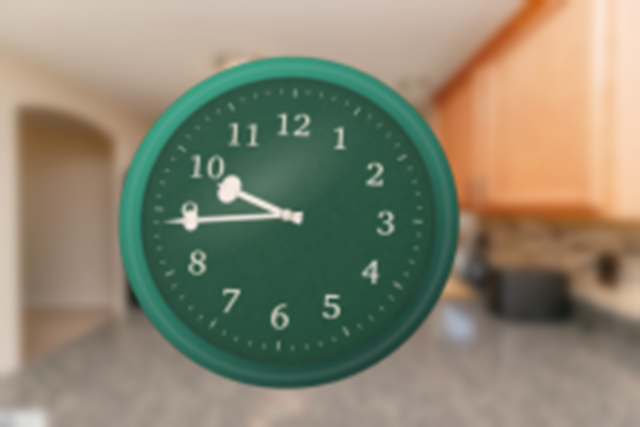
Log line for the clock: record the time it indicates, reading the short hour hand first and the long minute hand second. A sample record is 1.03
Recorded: 9.44
